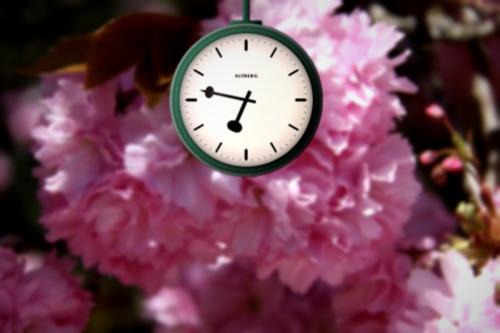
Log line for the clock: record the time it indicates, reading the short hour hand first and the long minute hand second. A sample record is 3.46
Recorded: 6.47
